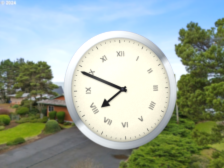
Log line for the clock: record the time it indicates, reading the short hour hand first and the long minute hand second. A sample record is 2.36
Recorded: 7.49
